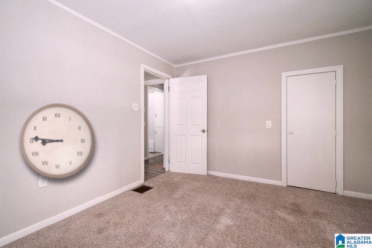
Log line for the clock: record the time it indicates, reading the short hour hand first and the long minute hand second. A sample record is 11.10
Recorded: 8.46
